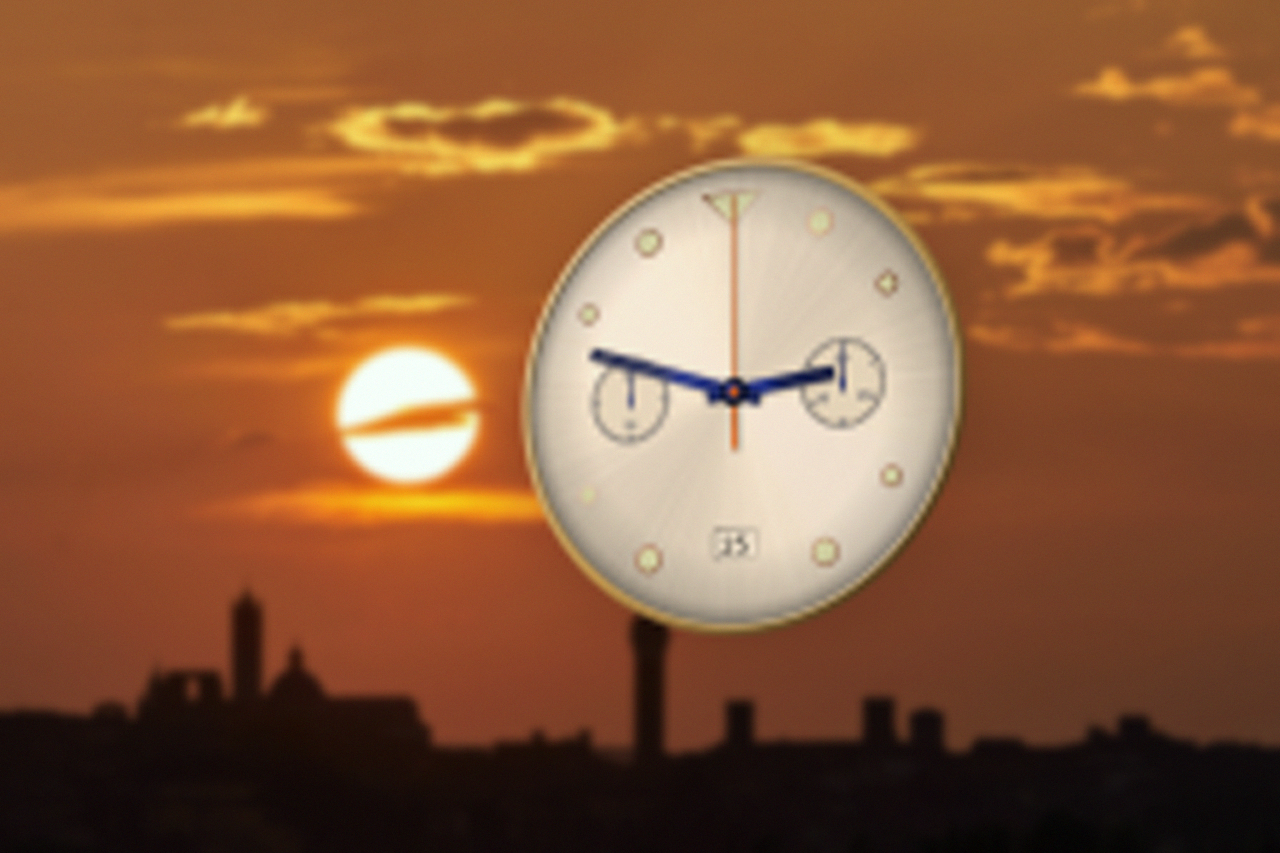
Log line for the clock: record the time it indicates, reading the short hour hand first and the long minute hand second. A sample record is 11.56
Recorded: 2.48
